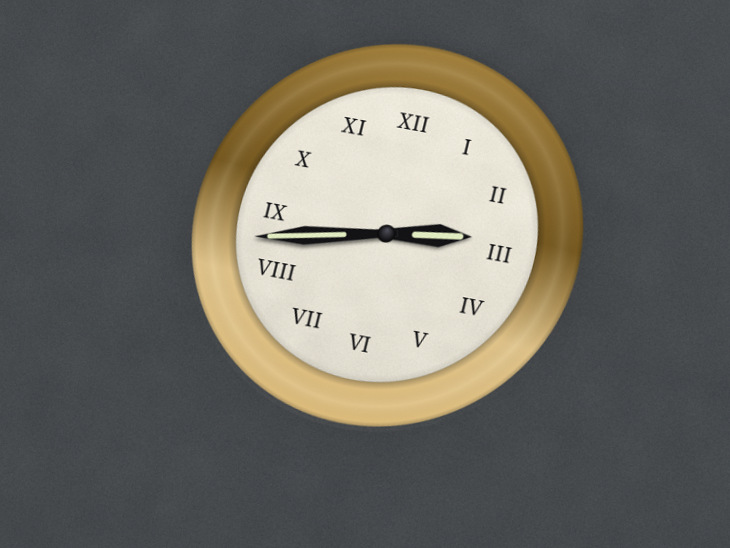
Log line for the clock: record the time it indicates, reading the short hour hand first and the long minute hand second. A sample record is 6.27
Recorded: 2.43
